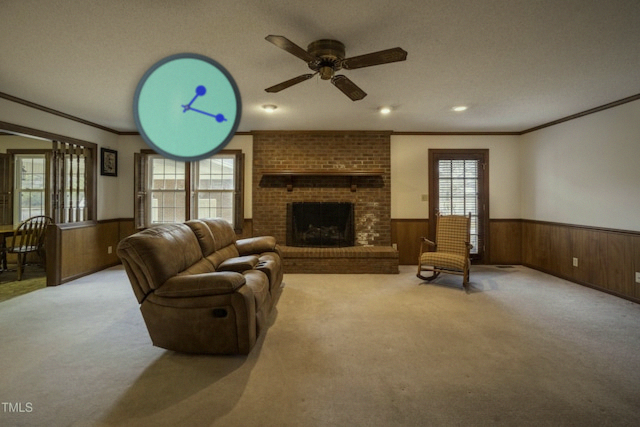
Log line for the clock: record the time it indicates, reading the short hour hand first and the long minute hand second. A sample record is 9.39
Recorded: 1.18
